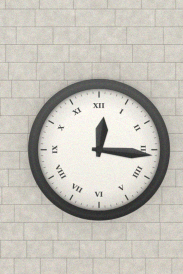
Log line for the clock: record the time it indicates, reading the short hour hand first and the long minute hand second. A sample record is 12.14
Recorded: 12.16
